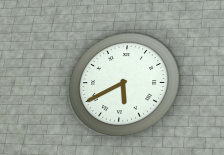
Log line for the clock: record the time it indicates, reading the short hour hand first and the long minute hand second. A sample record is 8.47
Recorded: 5.40
